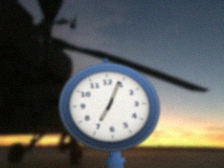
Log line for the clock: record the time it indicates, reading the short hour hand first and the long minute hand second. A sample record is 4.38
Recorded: 7.04
